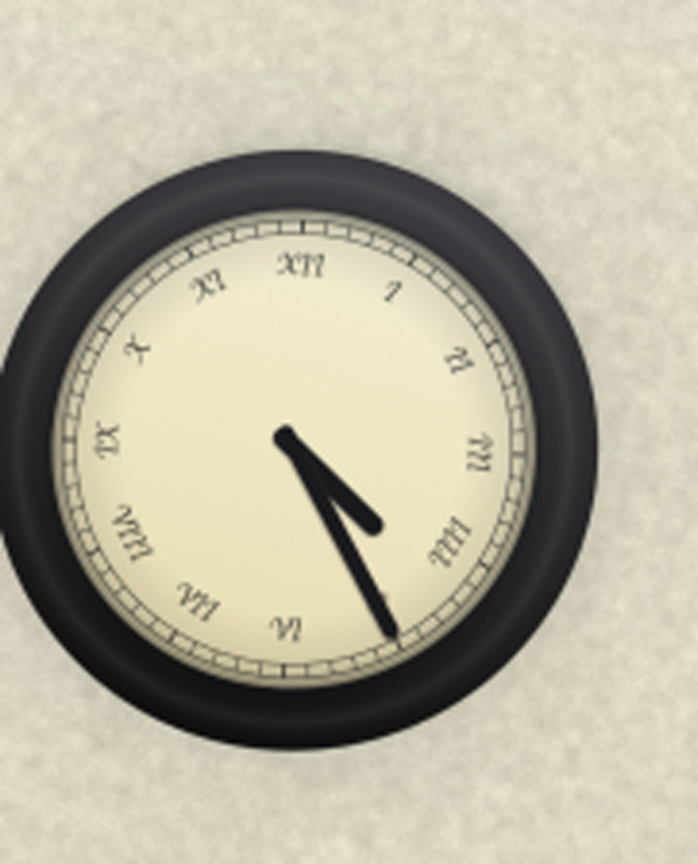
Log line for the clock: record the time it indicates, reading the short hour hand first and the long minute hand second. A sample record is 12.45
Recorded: 4.25
